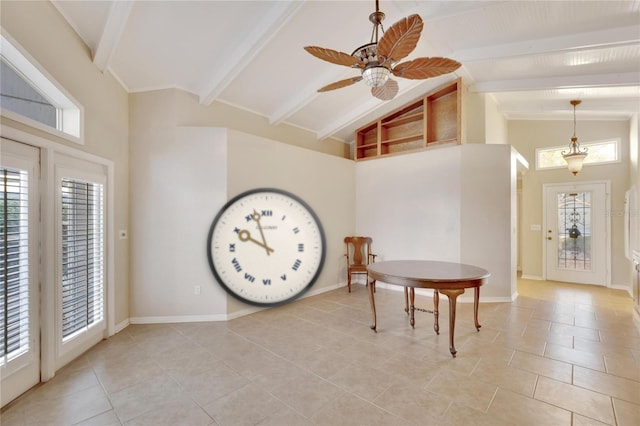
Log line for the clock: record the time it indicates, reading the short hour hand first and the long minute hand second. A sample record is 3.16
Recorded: 9.57
